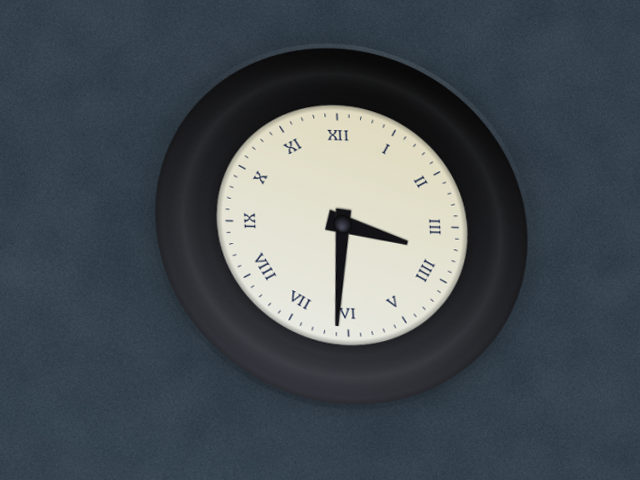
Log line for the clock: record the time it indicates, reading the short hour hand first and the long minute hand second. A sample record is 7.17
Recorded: 3.31
